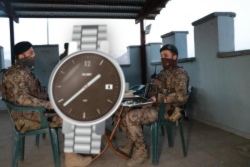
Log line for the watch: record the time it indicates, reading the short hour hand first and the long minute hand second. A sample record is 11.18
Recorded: 1.38
